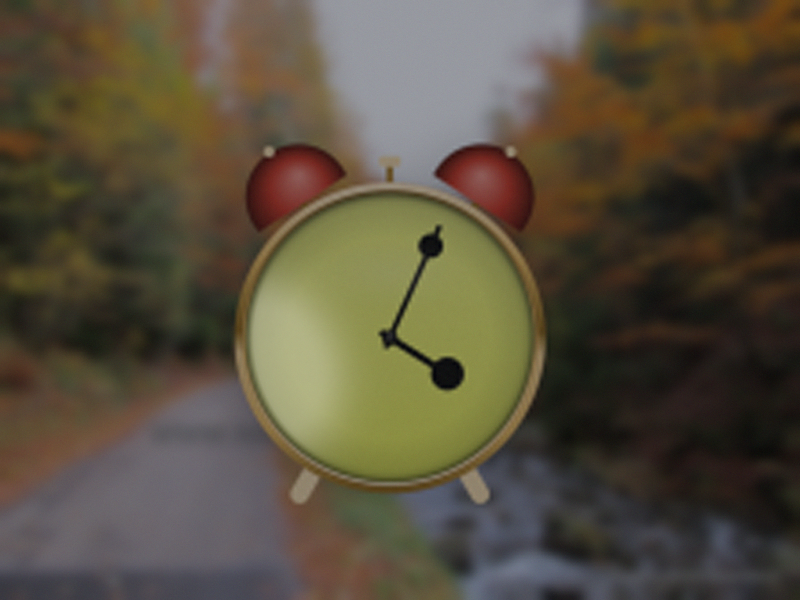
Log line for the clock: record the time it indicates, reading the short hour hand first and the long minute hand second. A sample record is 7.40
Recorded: 4.04
